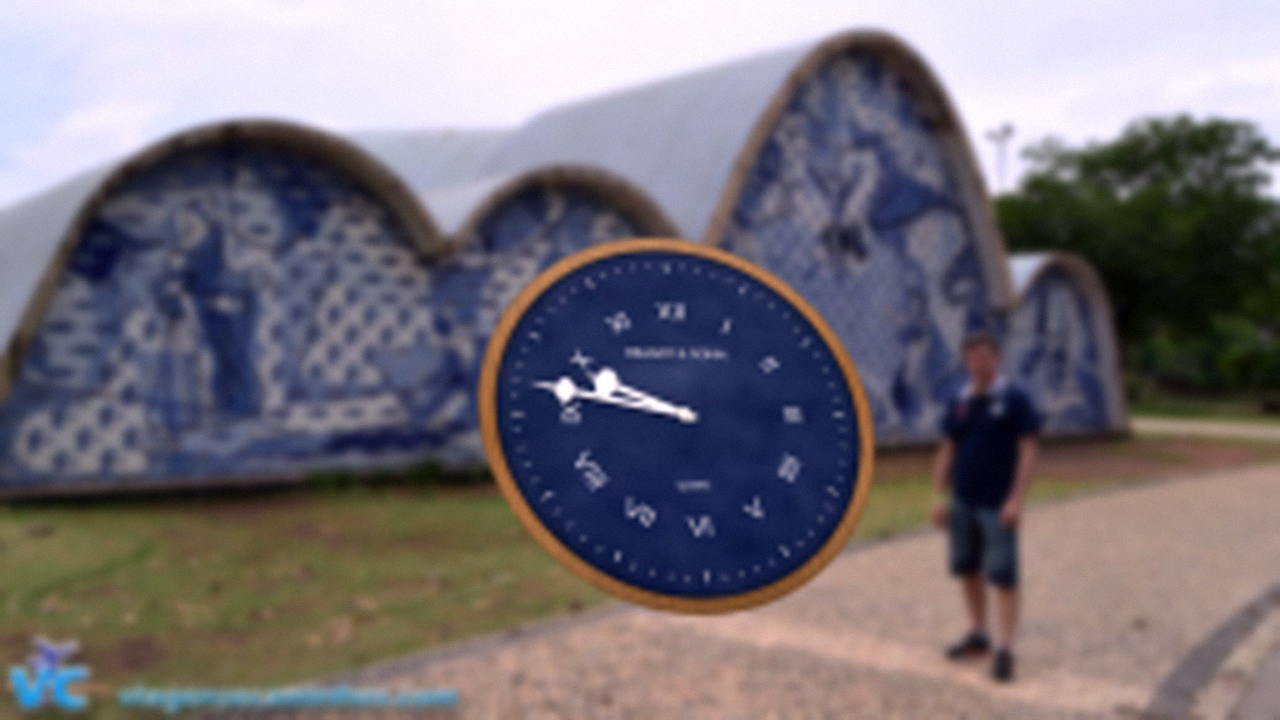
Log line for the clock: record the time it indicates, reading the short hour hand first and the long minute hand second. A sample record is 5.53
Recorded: 9.47
